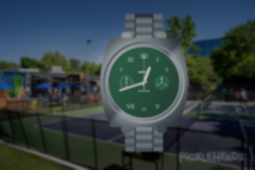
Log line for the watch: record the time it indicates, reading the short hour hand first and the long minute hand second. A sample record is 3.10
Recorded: 12.42
